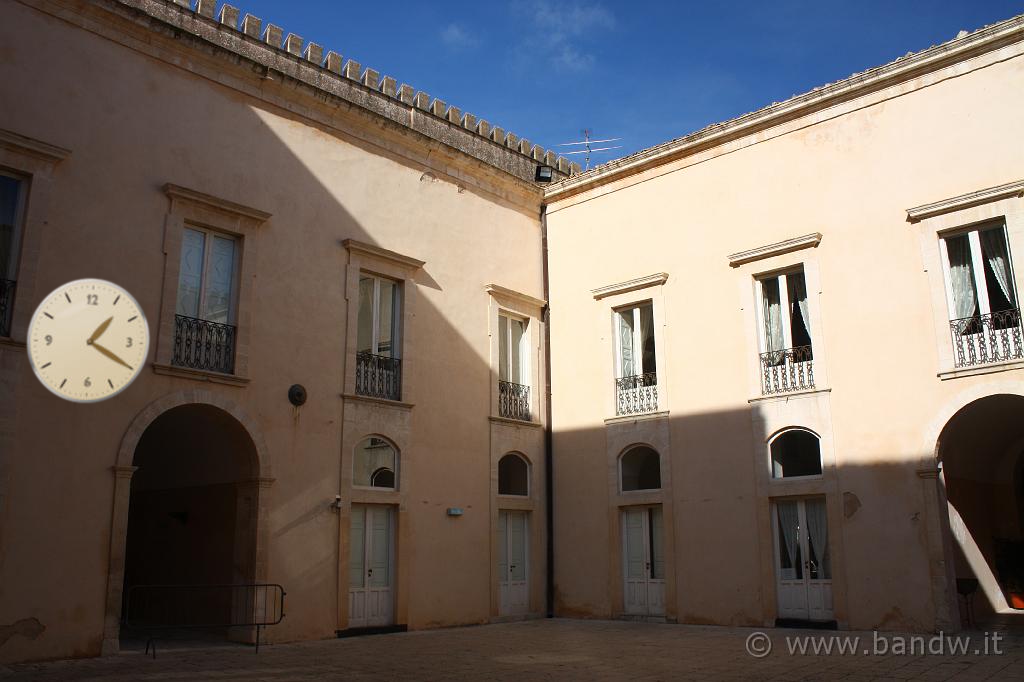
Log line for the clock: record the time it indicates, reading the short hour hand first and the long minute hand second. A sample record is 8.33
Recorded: 1.20
